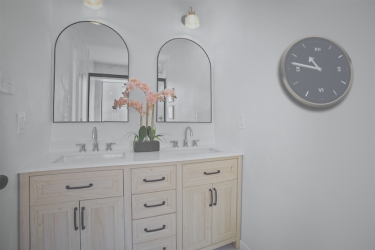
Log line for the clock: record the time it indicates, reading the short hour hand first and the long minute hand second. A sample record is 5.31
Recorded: 10.47
